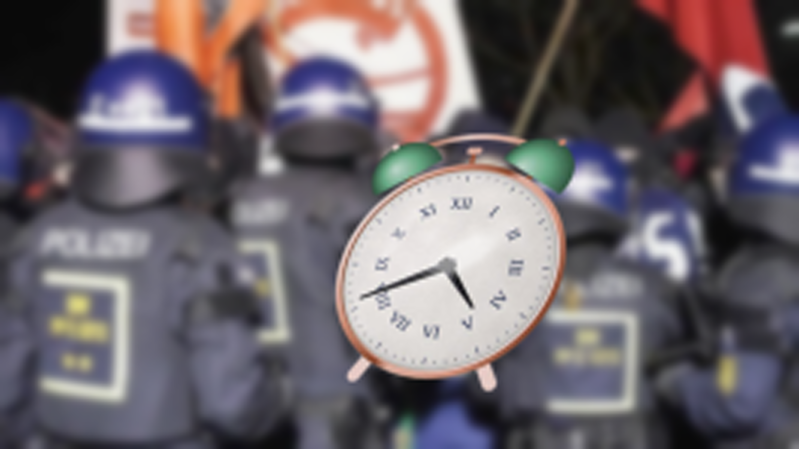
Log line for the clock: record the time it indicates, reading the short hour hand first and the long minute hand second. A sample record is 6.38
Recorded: 4.41
